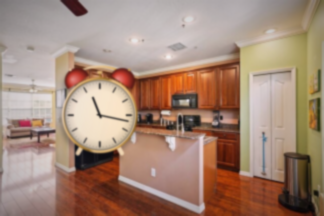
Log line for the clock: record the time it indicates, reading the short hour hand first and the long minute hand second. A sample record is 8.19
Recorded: 11.17
